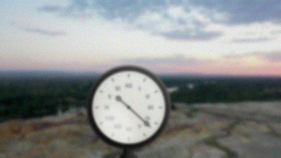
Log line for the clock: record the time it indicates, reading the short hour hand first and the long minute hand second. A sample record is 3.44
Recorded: 10.22
